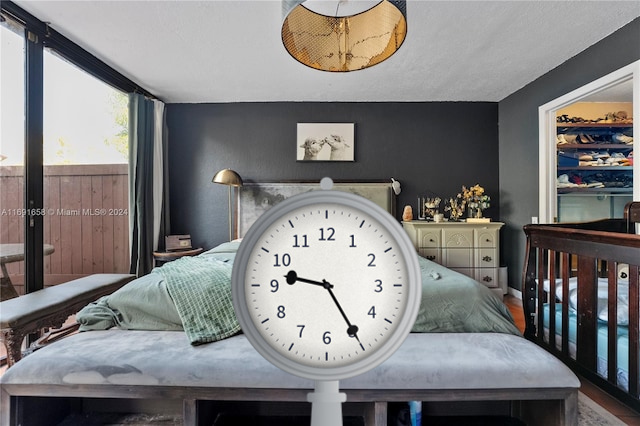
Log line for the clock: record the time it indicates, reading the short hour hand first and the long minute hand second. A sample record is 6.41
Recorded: 9.25
